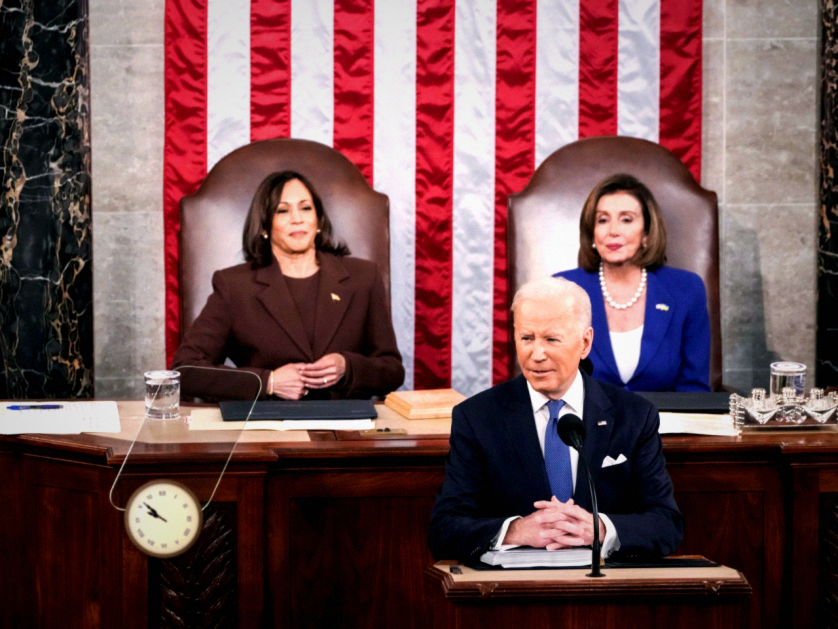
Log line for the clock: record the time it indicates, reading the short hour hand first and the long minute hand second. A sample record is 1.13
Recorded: 9.52
